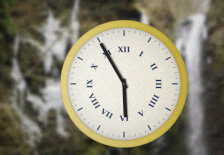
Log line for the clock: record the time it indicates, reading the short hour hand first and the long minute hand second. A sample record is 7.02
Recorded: 5.55
